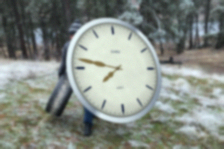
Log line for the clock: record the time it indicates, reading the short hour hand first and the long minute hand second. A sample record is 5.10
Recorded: 7.47
